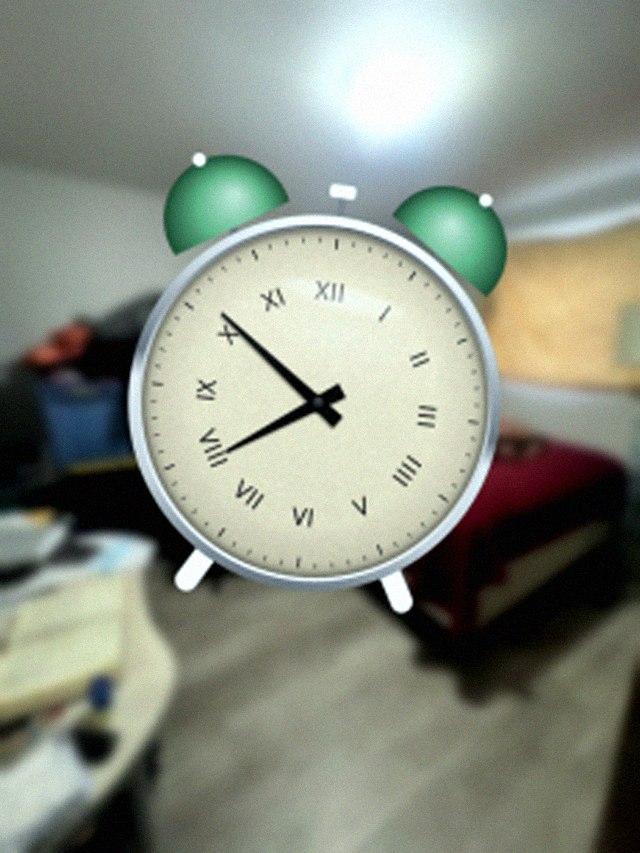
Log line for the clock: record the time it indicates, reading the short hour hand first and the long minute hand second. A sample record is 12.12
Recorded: 7.51
